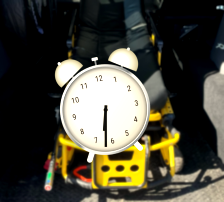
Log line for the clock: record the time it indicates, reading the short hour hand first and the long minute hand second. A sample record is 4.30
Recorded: 6.32
